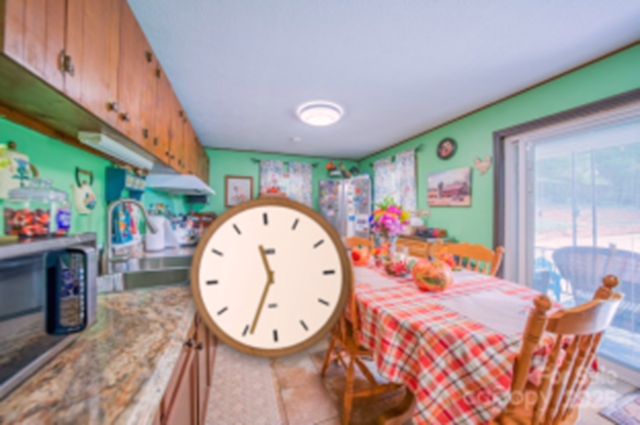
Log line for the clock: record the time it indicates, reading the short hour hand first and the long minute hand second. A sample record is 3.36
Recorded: 11.34
